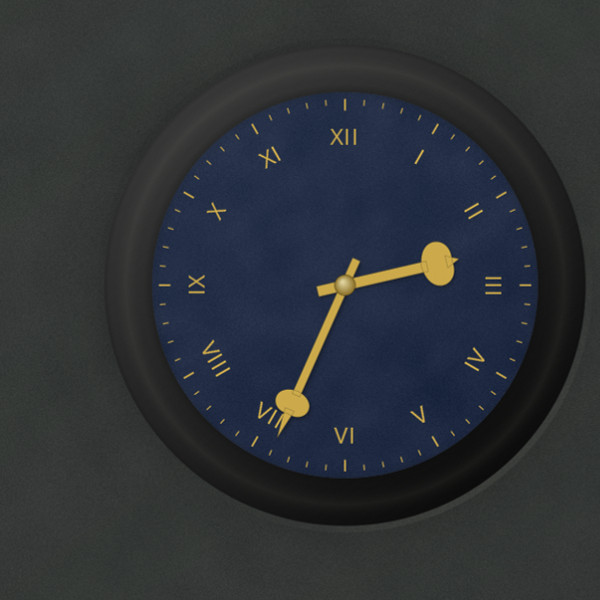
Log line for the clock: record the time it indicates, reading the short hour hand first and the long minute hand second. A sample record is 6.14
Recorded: 2.34
